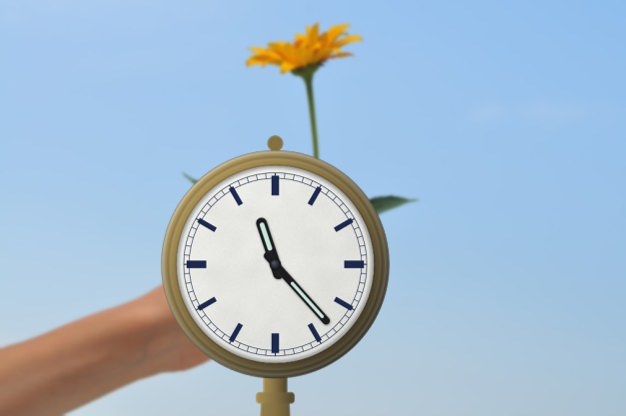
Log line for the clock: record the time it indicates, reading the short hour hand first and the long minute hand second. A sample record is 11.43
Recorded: 11.23
